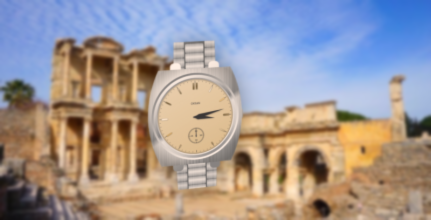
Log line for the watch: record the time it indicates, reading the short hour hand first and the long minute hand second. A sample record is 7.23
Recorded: 3.13
